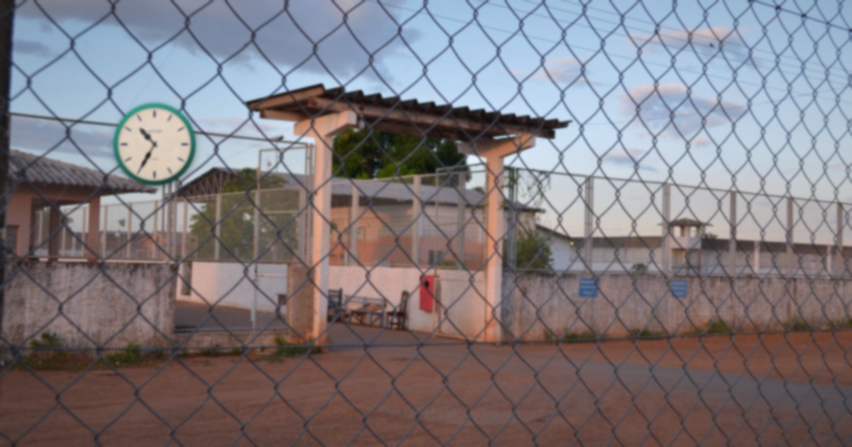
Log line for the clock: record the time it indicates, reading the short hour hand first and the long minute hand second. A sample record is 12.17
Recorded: 10.35
